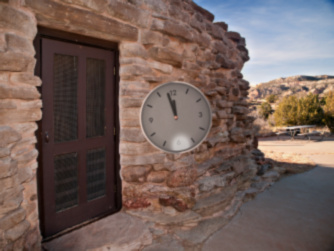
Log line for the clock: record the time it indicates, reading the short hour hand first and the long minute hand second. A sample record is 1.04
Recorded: 11.58
